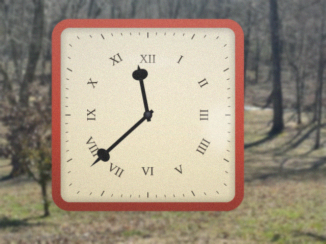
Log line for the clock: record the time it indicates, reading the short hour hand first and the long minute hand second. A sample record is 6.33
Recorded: 11.38
